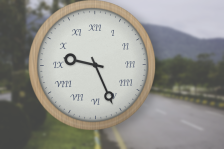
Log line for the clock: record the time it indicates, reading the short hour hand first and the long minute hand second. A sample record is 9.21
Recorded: 9.26
